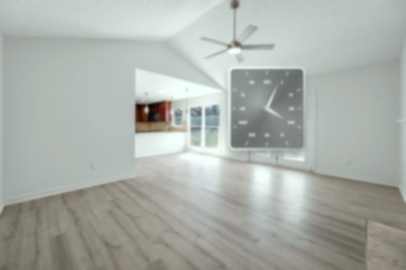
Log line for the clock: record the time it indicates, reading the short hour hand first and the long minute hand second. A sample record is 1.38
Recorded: 4.04
